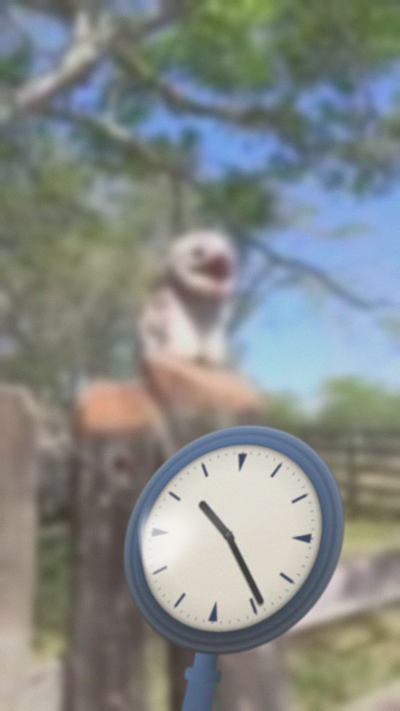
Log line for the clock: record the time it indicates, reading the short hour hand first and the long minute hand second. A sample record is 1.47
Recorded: 10.24
